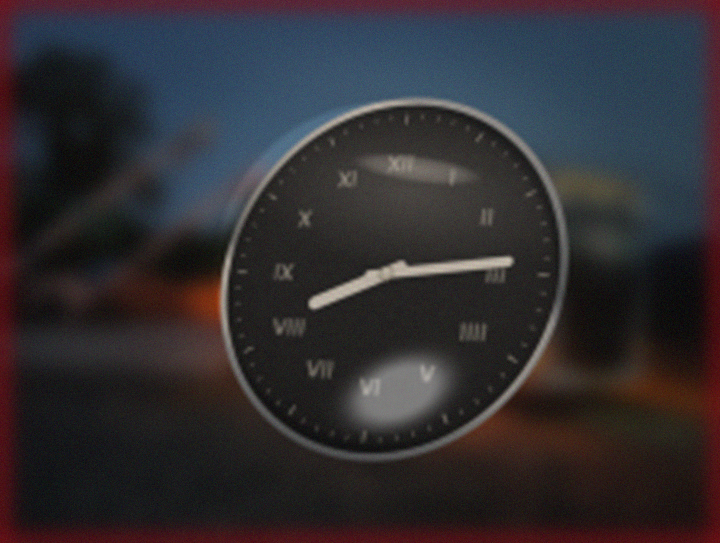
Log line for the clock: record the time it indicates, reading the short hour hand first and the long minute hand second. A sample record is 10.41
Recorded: 8.14
